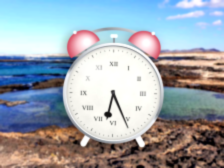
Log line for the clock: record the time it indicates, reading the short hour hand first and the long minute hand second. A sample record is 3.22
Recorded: 6.26
